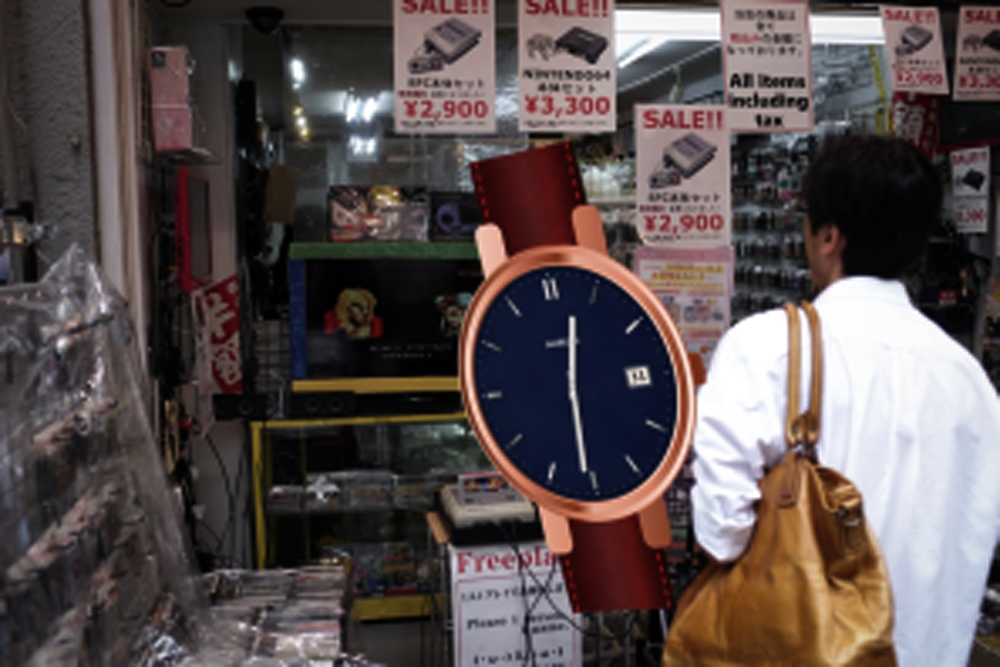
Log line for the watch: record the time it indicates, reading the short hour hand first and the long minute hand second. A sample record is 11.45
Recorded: 12.31
